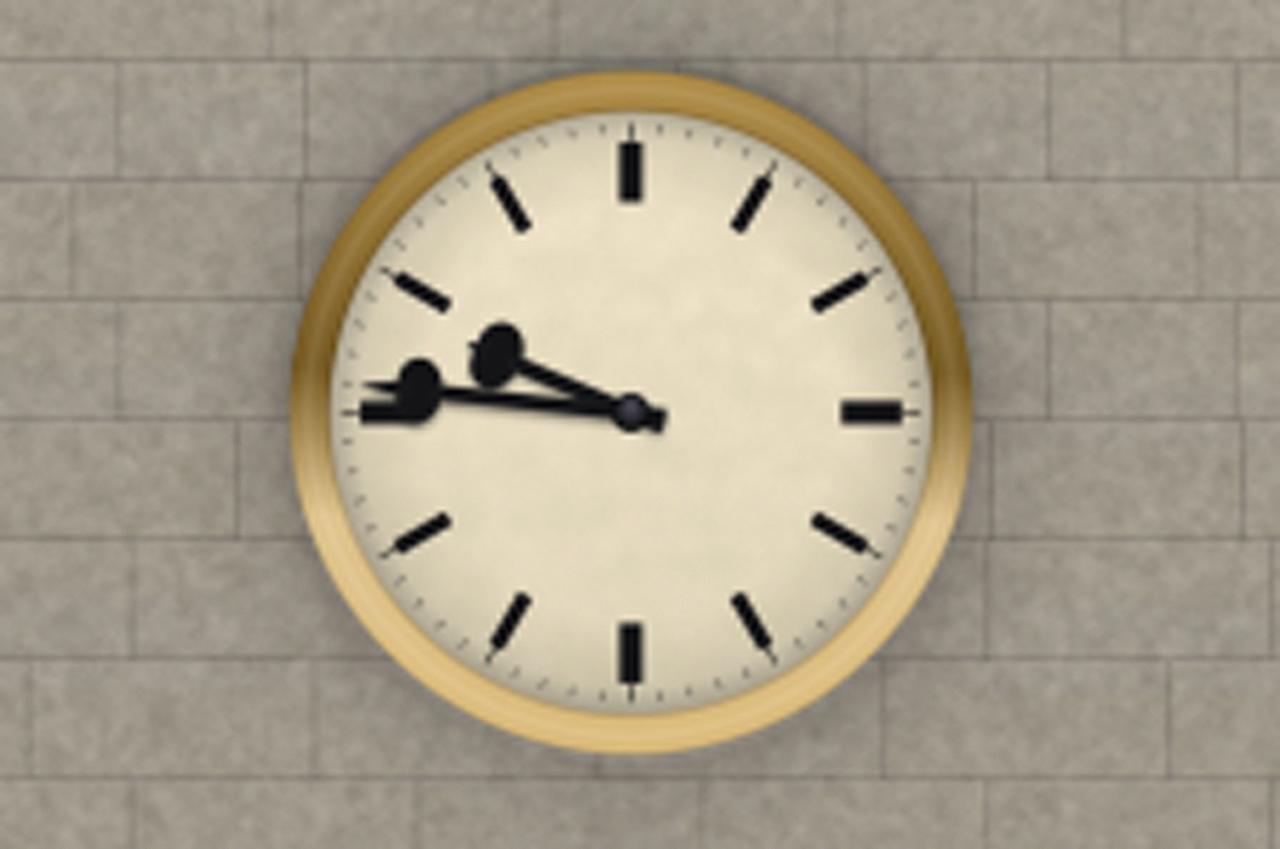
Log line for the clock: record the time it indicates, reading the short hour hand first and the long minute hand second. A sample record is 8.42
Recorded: 9.46
